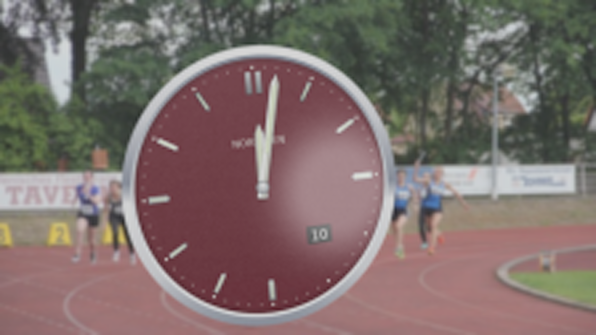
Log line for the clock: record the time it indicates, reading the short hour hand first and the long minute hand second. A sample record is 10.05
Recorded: 12.02
